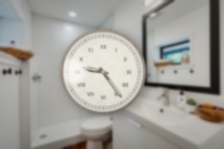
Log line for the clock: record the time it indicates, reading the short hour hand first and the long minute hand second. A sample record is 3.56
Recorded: 9.24
